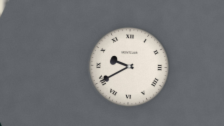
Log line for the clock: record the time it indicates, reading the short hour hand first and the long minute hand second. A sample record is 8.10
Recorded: 9.40
